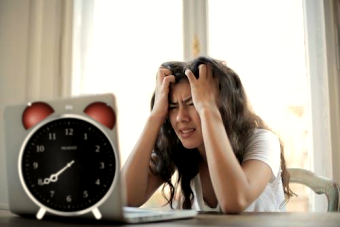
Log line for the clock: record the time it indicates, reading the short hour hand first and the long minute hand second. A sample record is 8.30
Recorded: 7.39
